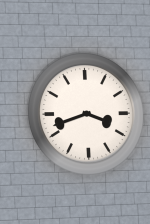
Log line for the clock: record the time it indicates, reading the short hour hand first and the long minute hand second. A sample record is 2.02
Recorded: 3.42
